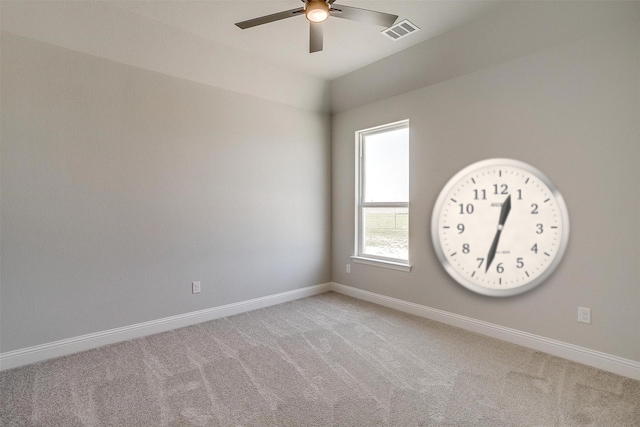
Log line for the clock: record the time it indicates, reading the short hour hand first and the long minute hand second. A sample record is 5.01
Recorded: 12.33
